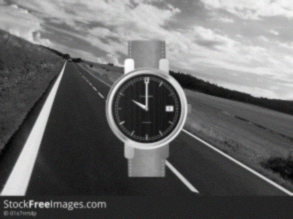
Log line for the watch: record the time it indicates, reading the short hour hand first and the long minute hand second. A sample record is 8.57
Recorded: 10.00
